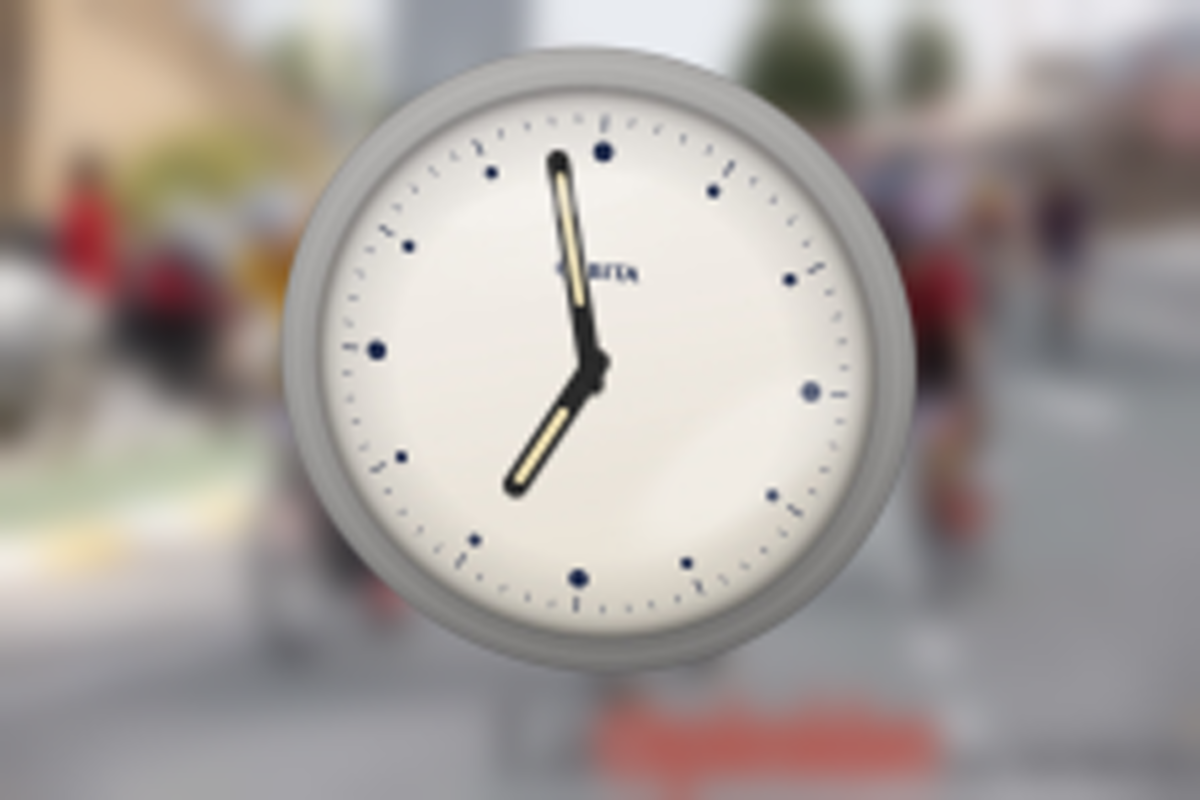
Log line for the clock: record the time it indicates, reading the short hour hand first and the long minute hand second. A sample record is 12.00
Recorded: 6.58
